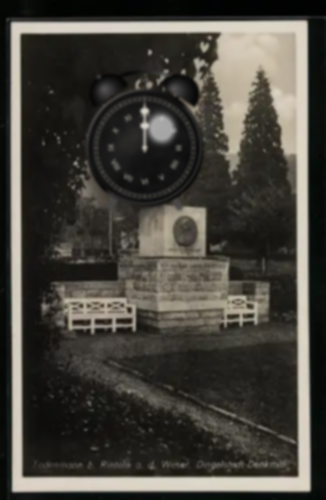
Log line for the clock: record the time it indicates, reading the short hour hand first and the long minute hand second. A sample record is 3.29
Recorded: 12.00
